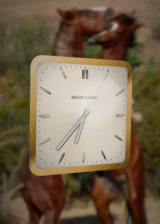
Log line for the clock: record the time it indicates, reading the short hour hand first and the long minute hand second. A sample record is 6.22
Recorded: 6.37
